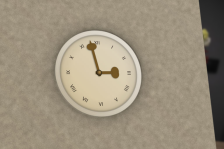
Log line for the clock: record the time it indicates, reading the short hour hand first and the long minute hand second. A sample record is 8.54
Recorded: 2.58
